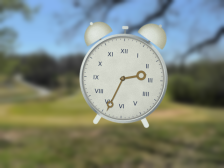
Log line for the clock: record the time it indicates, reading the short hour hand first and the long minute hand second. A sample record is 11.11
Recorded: 2.34
